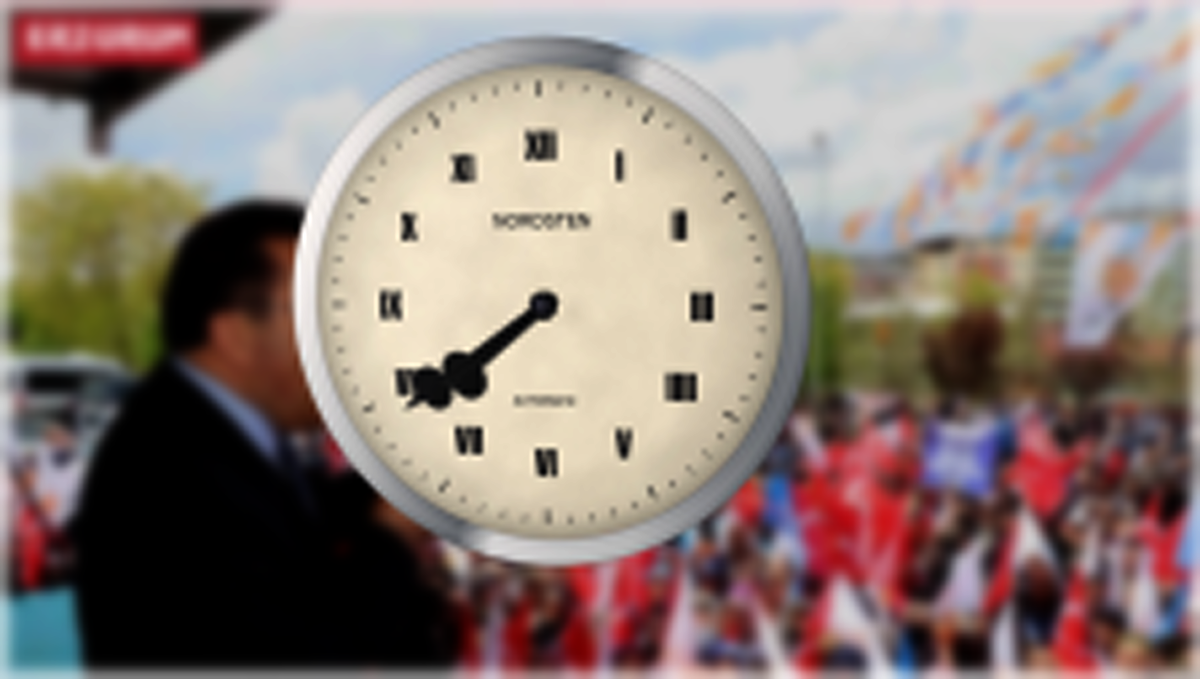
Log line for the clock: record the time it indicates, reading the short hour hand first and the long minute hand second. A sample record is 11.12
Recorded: 7.39
